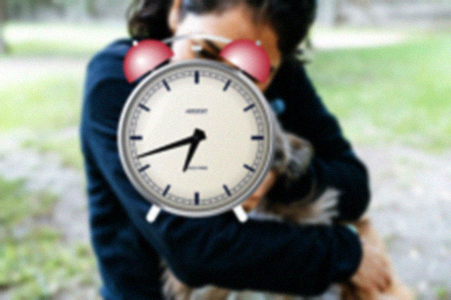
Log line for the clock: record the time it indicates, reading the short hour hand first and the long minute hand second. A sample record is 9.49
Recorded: 6.42
